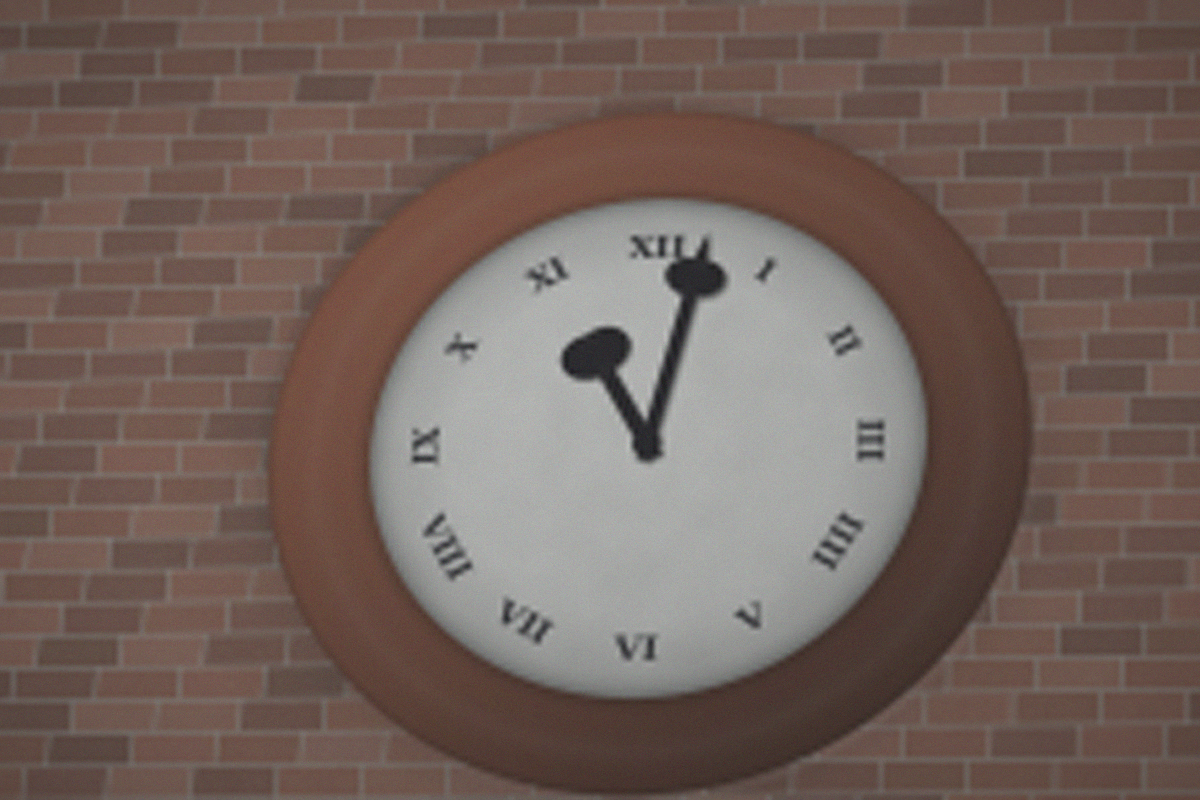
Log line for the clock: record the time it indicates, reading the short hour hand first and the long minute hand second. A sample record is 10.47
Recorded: 11.02
